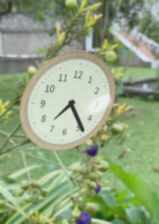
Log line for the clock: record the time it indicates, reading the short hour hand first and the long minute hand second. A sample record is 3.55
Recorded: 7.24
